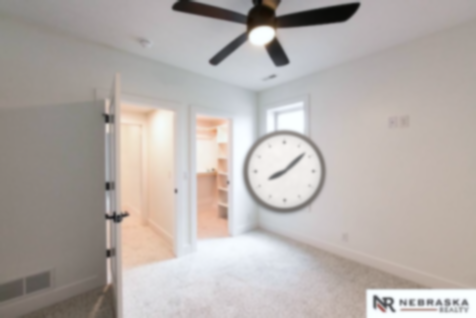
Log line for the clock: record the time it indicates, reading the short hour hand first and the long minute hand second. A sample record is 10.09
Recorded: 8.08
